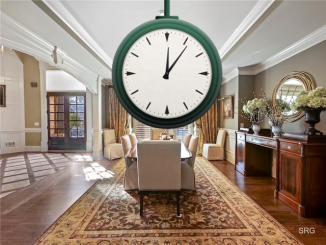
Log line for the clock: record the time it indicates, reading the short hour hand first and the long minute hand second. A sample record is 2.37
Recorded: 12.06
